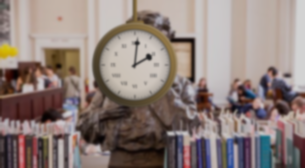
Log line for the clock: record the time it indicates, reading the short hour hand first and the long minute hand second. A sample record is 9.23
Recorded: 2.01
